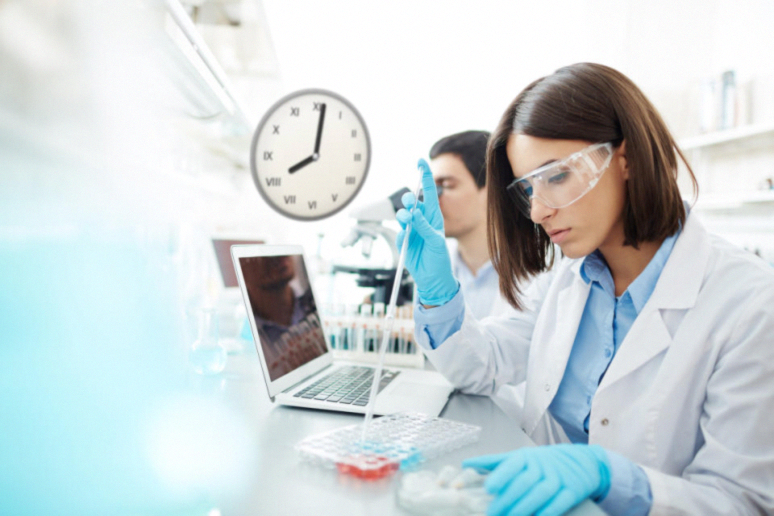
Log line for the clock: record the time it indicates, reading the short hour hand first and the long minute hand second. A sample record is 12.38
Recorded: 8.01
